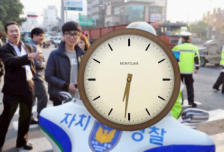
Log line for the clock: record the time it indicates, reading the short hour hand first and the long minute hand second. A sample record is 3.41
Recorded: 6.31
